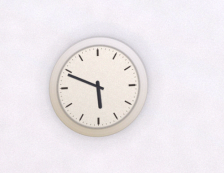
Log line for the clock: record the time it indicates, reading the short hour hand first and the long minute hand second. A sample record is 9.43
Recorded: 5.49
